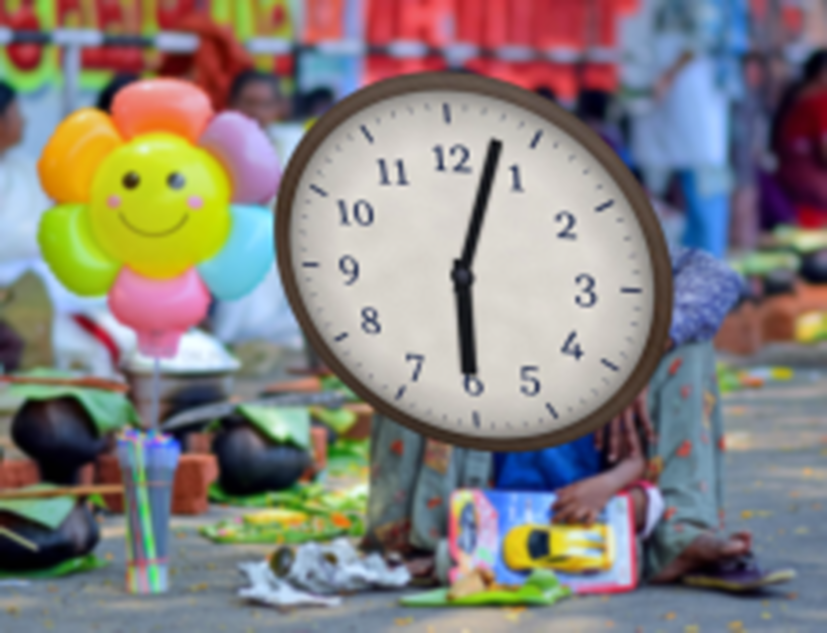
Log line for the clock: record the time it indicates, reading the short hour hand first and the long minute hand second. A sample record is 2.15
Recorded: 6.03
